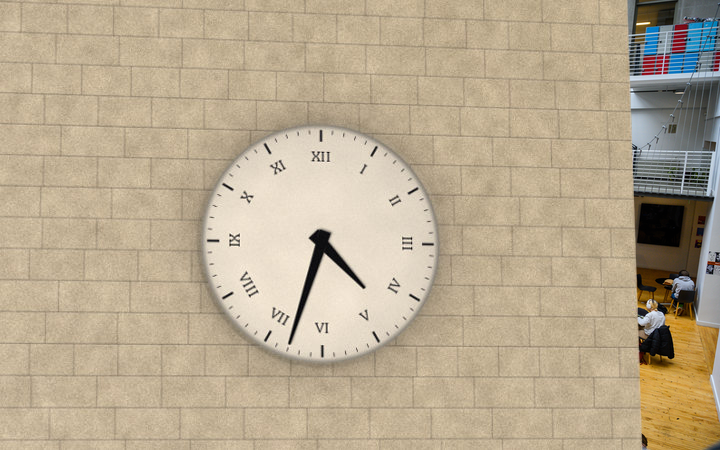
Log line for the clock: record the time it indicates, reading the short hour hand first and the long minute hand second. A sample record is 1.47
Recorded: 4.33
